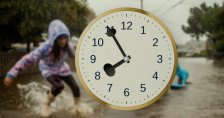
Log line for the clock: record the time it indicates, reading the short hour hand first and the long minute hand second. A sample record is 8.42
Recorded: 7.55
